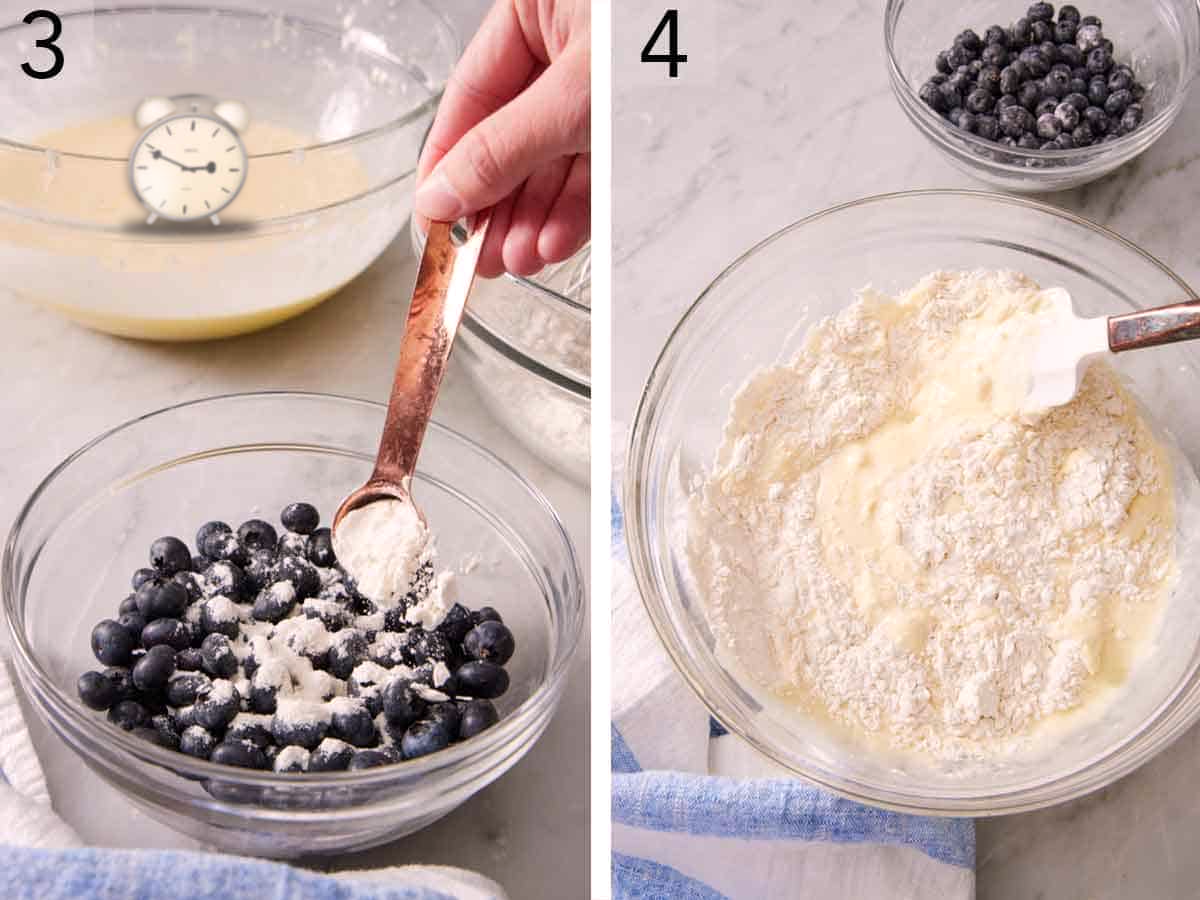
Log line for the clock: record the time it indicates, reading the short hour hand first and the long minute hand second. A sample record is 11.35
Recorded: 2.49
